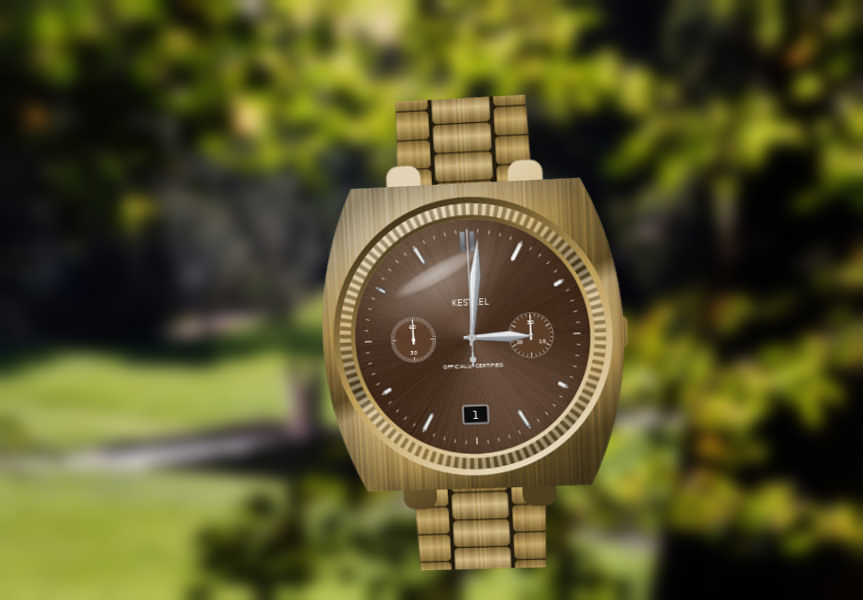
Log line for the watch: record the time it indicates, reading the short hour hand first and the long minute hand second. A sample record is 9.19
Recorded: 3.01
